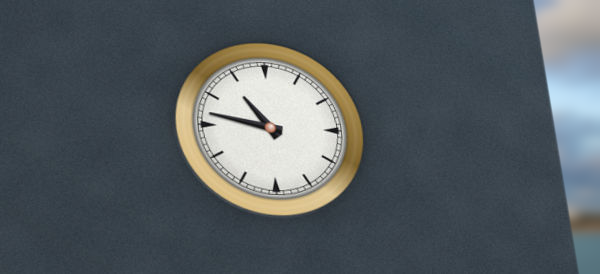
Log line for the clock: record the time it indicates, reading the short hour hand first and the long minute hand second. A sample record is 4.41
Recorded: 10.47
